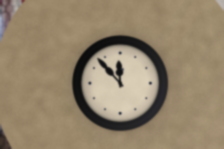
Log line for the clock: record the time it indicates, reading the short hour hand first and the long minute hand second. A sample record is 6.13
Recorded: 11.53
